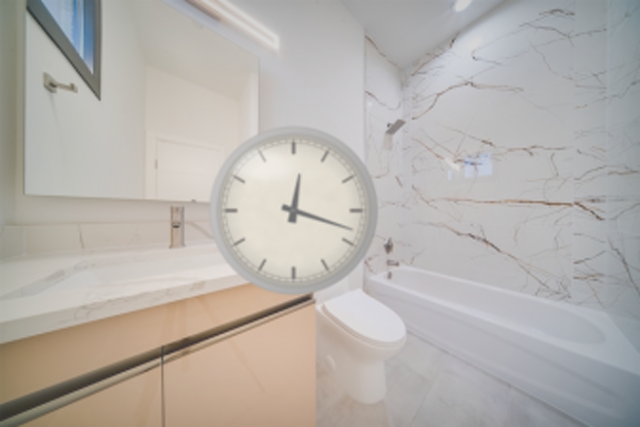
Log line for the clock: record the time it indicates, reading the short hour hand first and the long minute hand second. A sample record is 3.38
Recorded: 12.18
